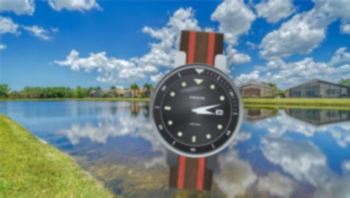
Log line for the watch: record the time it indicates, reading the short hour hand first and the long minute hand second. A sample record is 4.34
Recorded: 3.12
